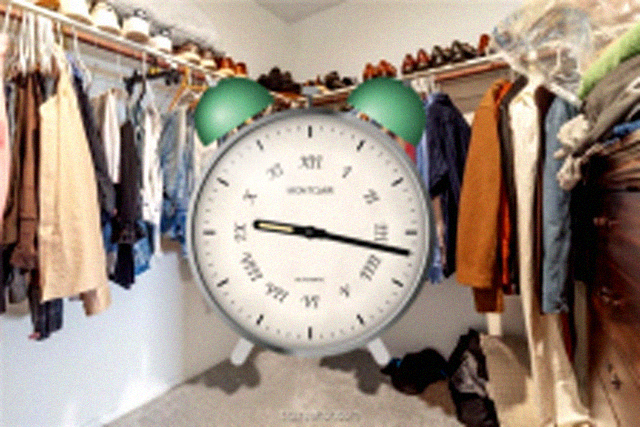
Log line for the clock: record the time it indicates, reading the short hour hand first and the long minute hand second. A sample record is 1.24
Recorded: 9.17
